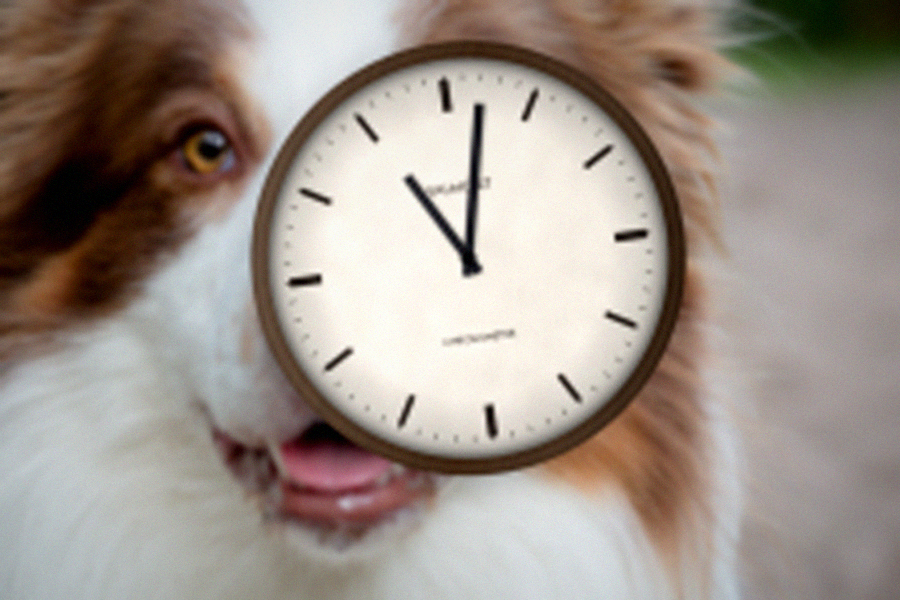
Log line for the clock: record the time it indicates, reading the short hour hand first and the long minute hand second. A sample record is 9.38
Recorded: 11.02
